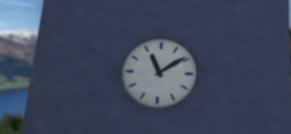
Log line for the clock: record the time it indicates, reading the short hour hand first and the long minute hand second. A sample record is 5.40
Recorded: 11.09
